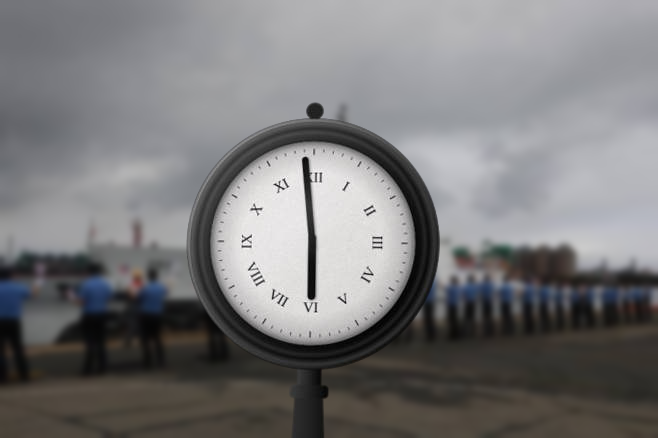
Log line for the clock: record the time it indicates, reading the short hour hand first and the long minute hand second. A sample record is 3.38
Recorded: 5.59
